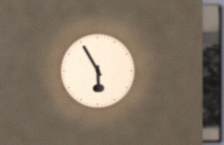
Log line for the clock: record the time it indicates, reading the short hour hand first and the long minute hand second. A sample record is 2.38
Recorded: 5.55
